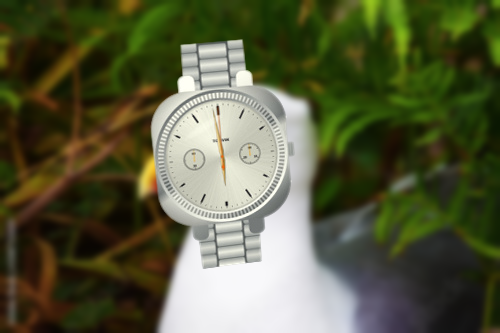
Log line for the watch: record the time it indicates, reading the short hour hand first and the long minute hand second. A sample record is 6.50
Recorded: 5.59
